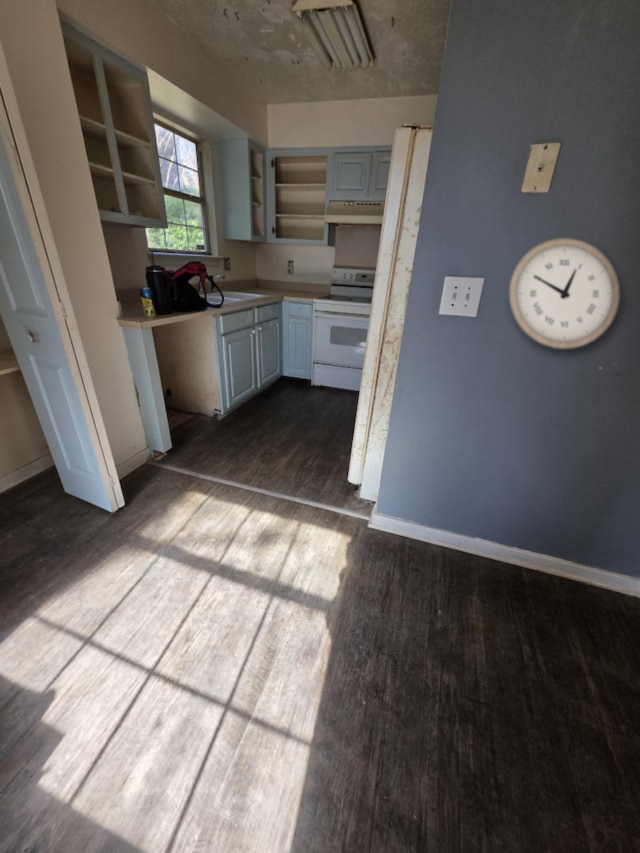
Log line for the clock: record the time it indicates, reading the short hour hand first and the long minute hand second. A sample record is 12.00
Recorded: 12.50
